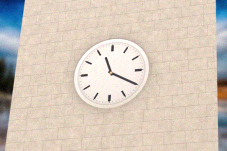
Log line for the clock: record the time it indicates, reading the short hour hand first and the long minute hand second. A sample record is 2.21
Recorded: 11.20
